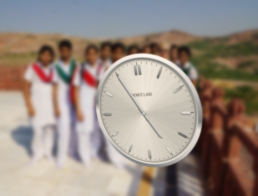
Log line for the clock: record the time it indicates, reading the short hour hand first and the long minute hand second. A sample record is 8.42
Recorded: 4.55
